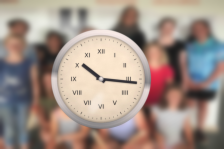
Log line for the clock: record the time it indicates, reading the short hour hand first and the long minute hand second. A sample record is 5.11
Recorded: 10.16
